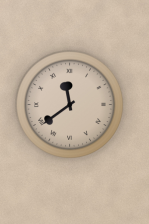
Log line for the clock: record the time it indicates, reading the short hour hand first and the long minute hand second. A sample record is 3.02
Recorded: 11.39
